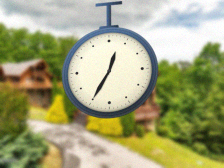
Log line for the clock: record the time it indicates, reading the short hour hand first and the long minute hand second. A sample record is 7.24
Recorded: 12.35
